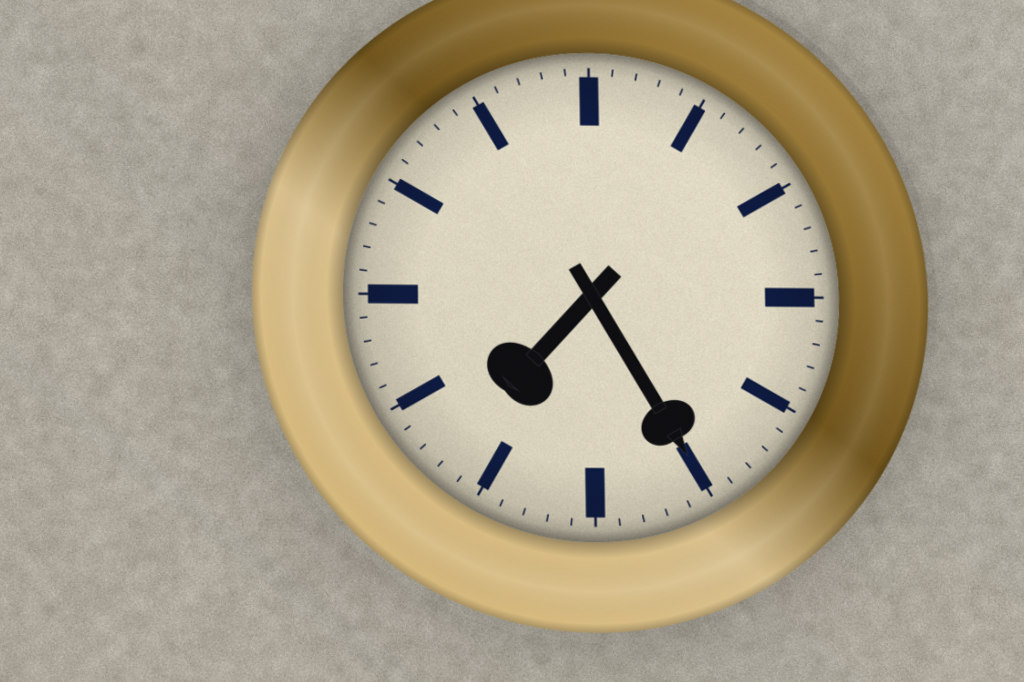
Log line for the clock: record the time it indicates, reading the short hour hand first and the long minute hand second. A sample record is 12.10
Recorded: 7.25
